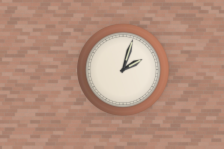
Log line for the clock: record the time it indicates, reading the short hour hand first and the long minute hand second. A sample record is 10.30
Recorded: 2.03
